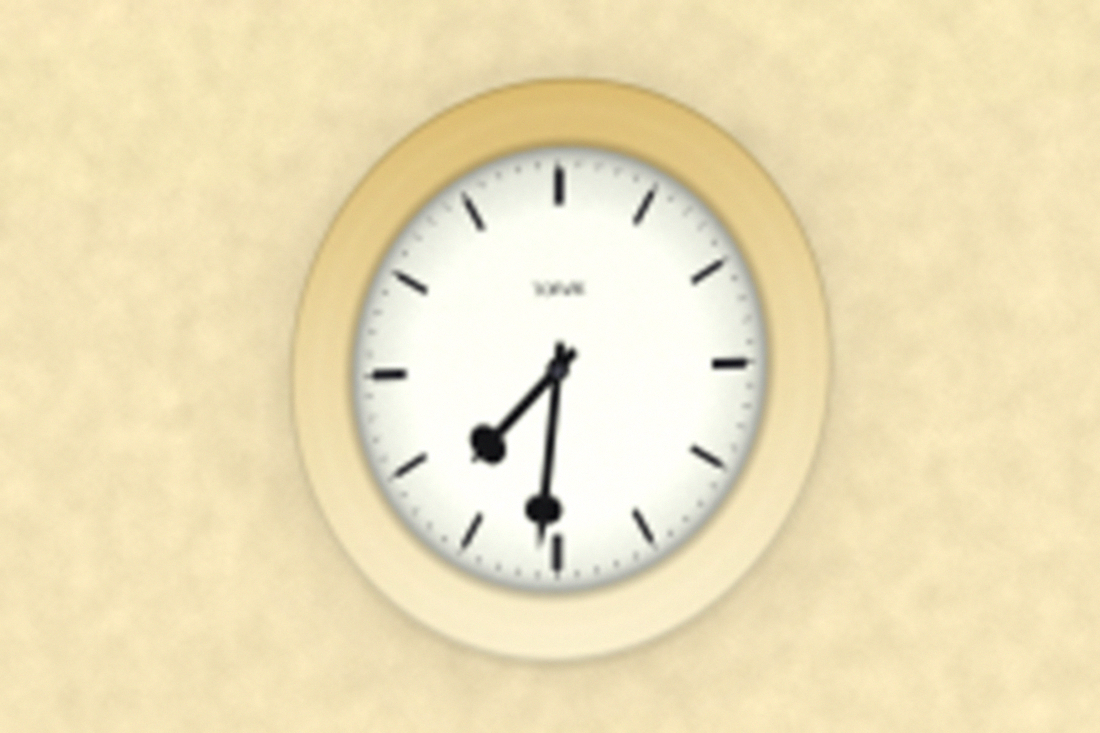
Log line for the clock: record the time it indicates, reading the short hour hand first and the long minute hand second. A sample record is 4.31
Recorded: 7.31
